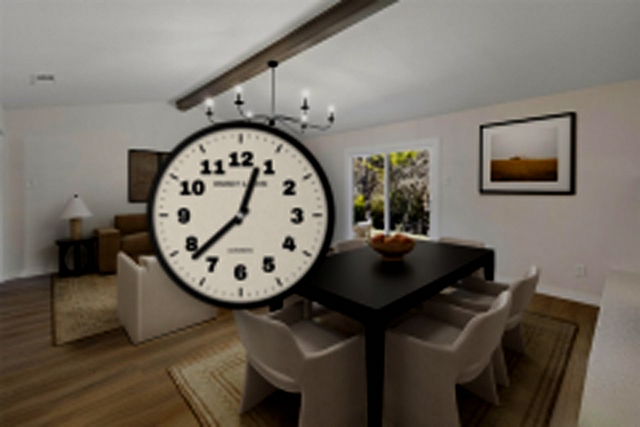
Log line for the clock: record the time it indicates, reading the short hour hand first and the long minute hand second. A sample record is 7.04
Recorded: 12.38
